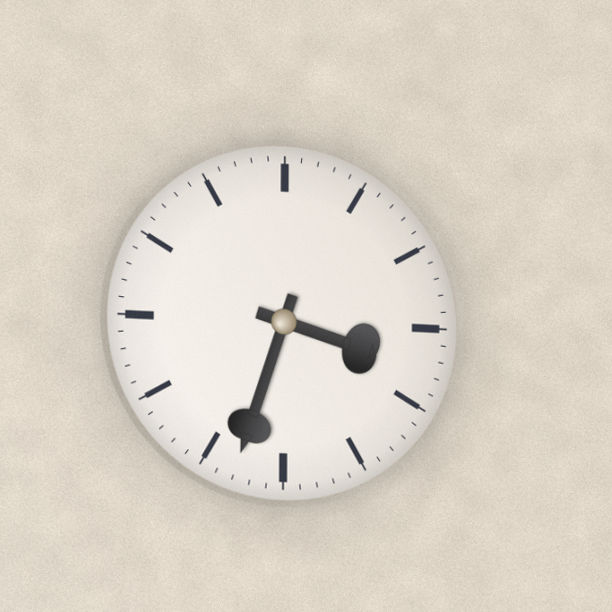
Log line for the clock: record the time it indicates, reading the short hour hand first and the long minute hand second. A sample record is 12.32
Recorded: 3.33
